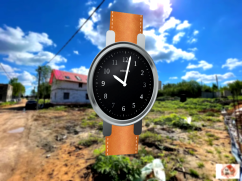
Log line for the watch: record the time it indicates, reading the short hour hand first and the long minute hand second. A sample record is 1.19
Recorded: 10.02
